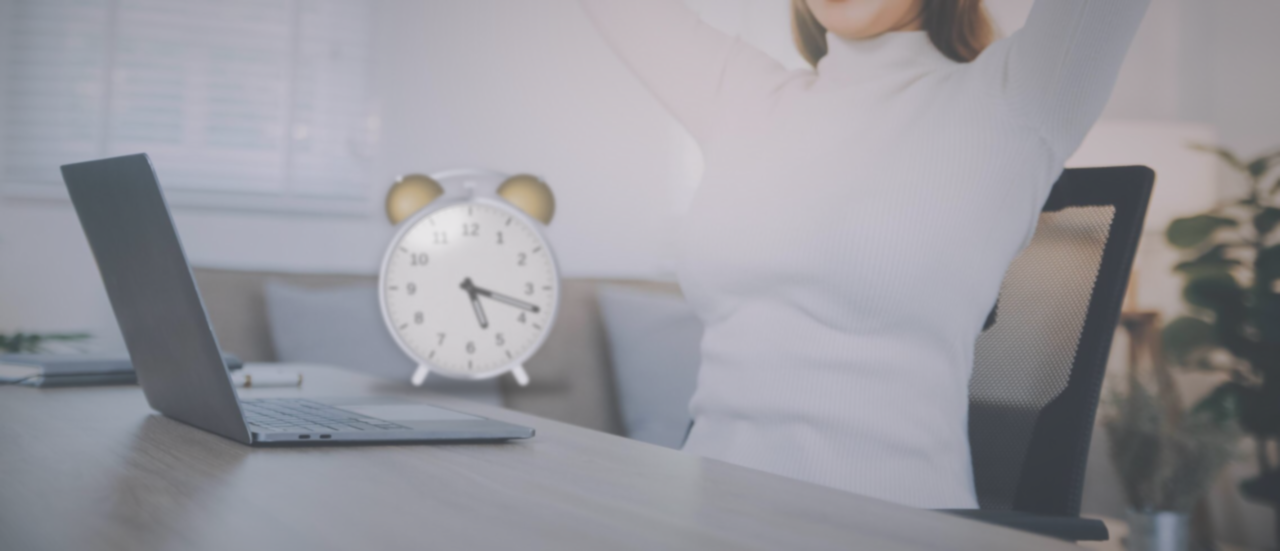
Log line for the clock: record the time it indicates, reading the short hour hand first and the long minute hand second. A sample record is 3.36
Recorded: 5.18
